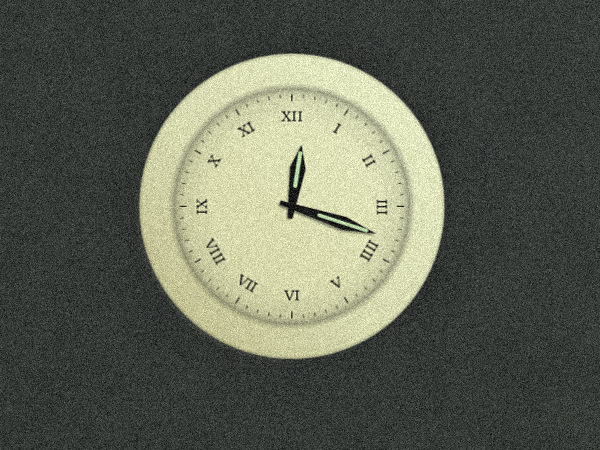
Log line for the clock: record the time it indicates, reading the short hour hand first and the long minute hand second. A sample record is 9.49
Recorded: 12.18
